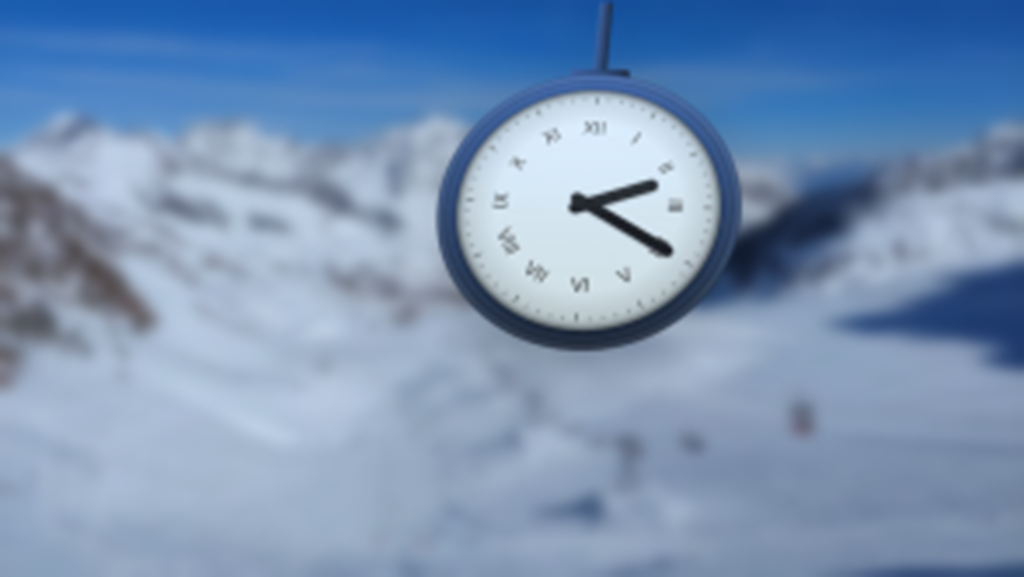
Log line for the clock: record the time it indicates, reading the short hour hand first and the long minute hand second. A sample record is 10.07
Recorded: 2.20
